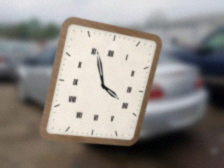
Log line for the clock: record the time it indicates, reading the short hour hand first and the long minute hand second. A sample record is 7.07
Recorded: 3.56
